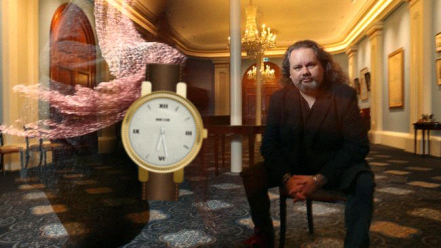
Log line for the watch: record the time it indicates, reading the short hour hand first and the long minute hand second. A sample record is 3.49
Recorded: 6.28
